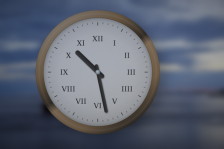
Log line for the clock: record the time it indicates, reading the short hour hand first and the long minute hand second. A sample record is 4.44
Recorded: 10.28
